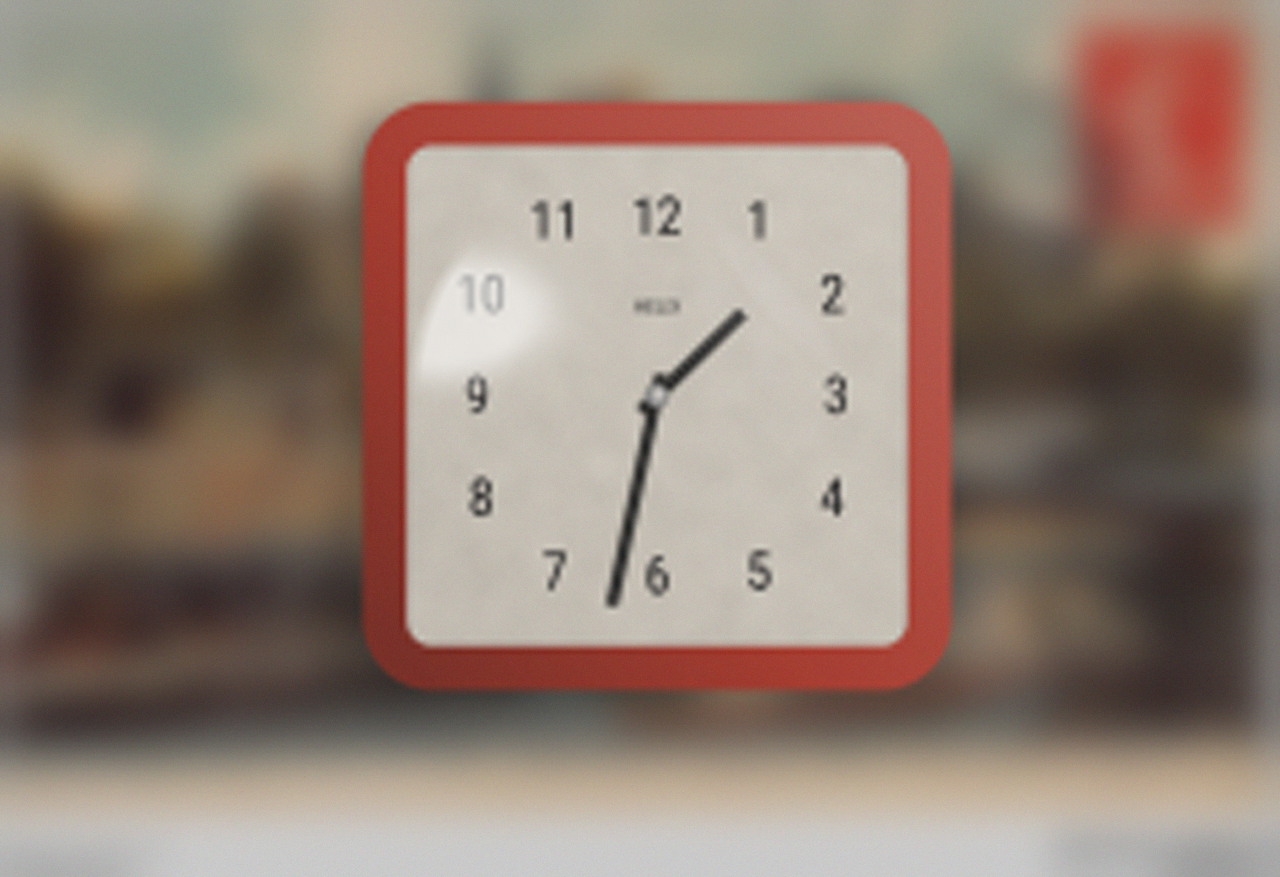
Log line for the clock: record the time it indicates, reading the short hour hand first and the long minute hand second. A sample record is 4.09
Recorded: 1.32
